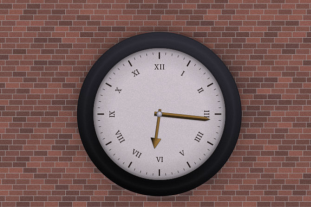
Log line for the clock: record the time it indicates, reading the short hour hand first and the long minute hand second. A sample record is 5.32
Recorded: 6.16
